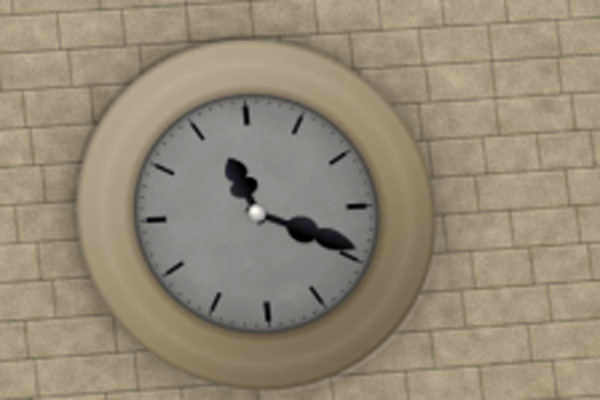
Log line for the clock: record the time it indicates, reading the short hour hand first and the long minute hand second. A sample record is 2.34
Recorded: 11.19
